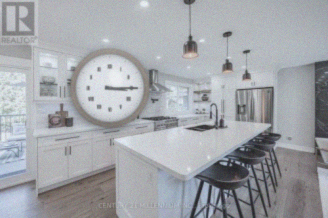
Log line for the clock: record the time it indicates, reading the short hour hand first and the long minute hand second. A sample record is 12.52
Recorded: 3.15
